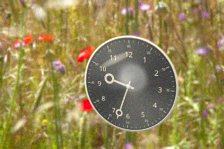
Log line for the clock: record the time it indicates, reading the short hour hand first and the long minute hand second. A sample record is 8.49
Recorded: 9.33
